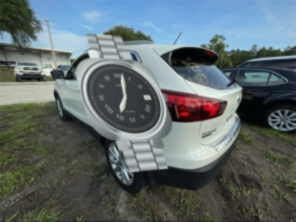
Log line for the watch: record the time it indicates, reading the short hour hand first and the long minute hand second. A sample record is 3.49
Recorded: 7.02
